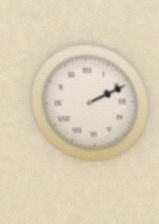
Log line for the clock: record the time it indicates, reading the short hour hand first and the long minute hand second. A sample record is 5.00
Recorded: 2.11
